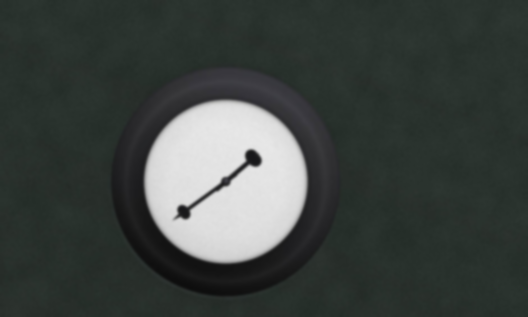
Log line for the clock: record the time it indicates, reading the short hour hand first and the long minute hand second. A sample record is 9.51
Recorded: 1.39
